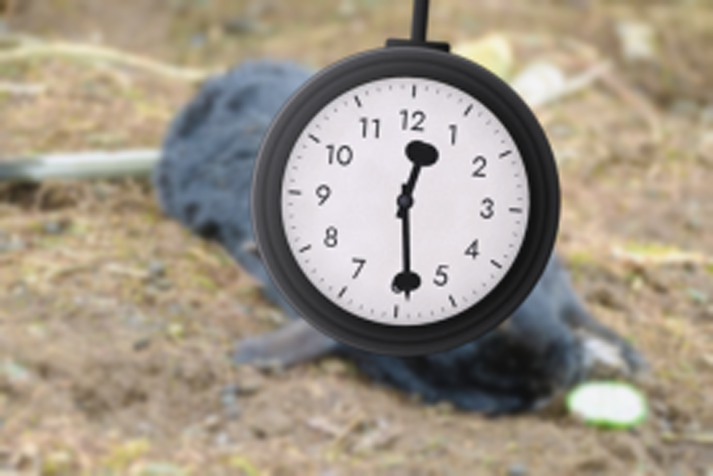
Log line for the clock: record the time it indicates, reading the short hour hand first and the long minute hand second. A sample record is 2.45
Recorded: 12.29
